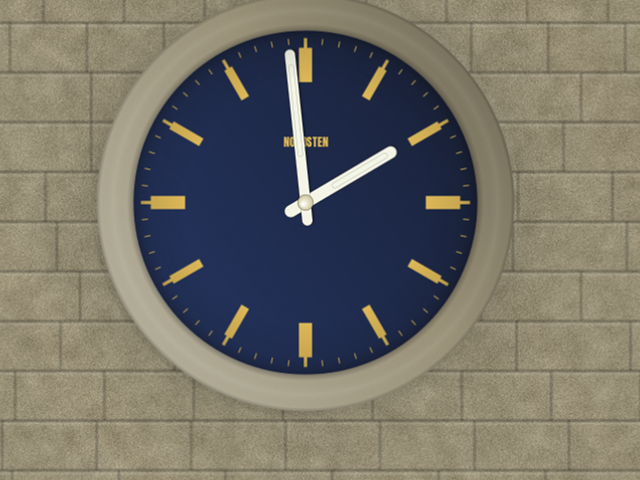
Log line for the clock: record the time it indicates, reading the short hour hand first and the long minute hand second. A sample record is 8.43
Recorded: 1.59
